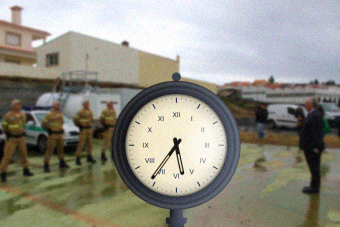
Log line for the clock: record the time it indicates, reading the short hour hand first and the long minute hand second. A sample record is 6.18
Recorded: 5.36
